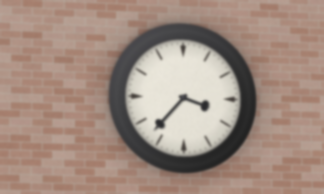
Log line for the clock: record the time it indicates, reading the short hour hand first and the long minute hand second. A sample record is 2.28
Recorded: 3.37
